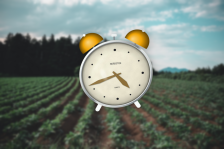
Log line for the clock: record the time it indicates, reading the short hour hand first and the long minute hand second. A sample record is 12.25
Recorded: 4.42
